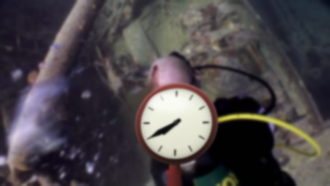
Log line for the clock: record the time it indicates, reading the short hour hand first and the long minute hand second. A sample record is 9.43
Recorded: 7.40
